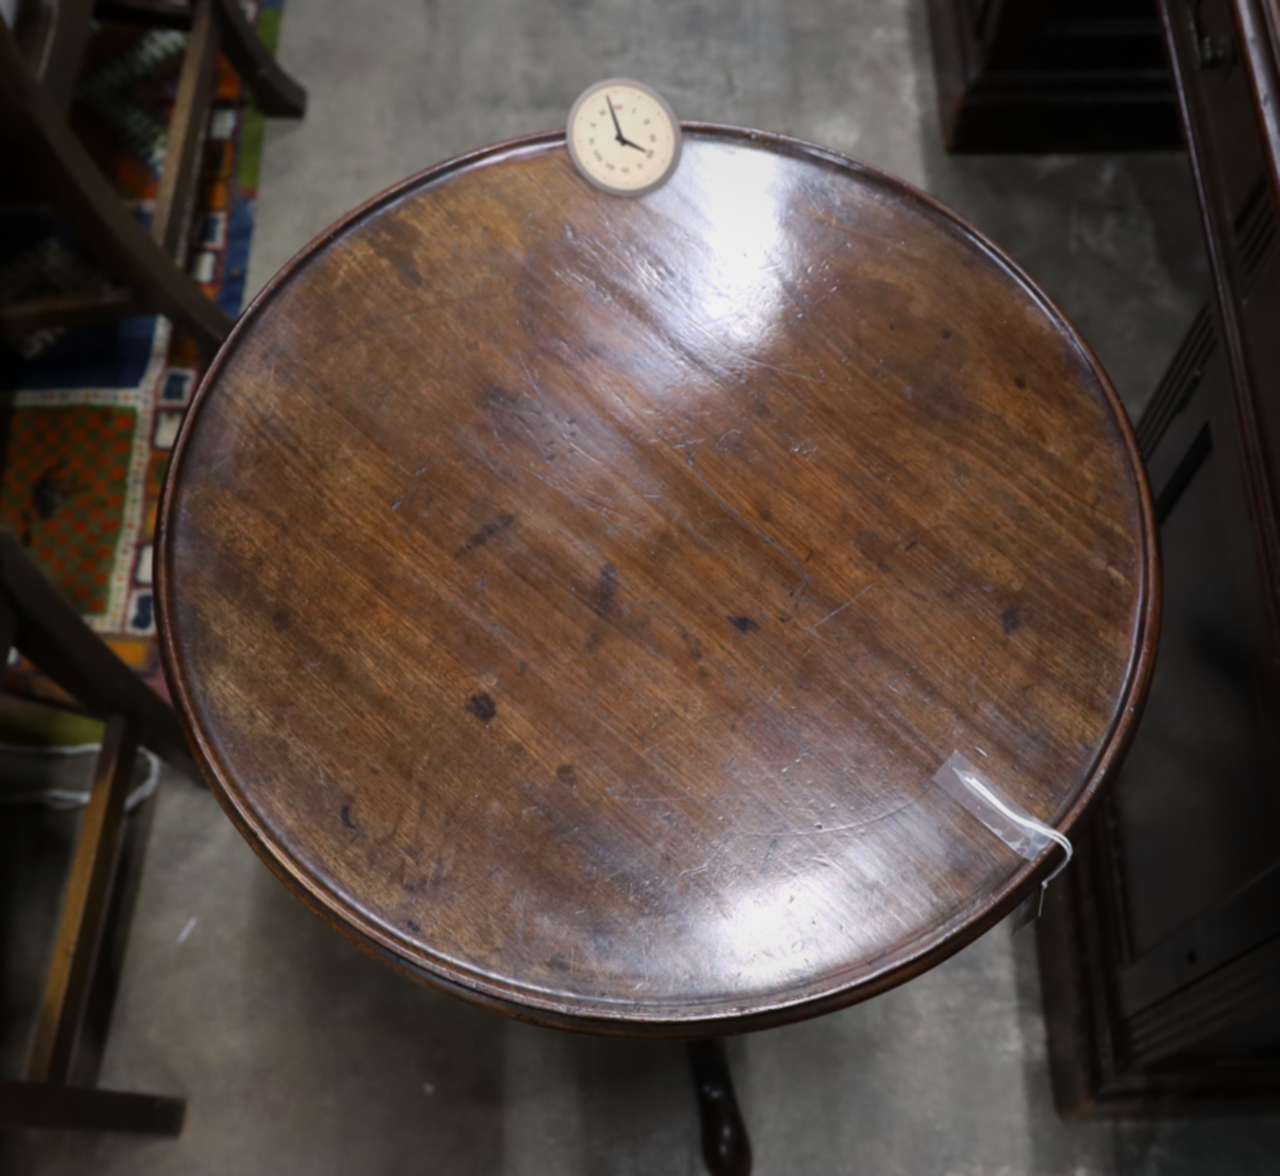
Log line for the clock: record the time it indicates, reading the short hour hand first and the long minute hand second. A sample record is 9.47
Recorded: 3.58
